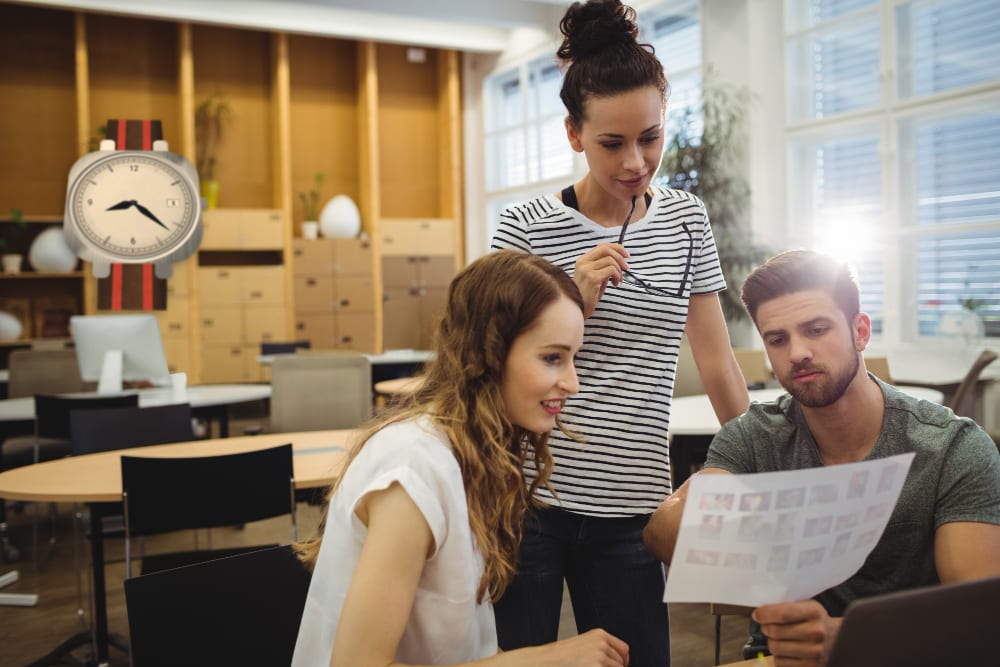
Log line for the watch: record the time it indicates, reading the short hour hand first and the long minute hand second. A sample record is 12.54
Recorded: 8.22
